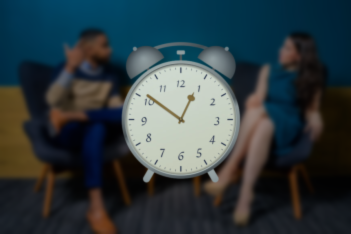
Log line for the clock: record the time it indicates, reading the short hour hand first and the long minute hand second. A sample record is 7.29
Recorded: 12.51
